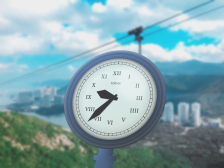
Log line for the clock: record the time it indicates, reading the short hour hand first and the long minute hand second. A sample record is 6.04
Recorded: 9.37
